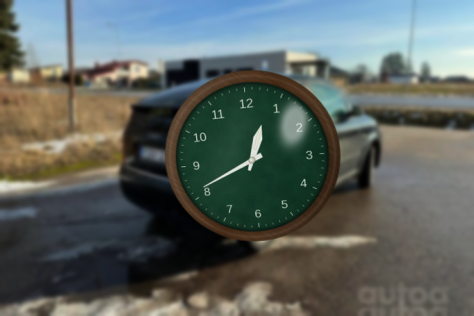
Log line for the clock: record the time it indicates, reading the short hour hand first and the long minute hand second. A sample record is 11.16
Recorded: 12.41
